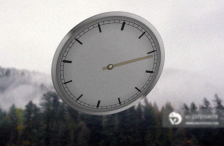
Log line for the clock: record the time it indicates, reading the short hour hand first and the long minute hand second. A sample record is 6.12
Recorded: 2.11
